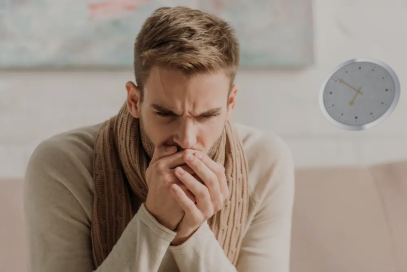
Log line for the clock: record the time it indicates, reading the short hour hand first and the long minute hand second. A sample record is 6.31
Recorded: 6.51
